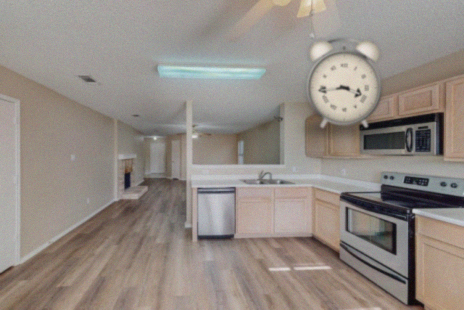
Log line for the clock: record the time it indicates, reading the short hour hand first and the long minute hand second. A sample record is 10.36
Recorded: 3.44
